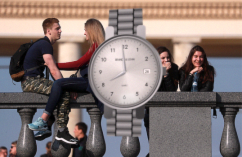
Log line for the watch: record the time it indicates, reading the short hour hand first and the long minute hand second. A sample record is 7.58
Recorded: 7.59
